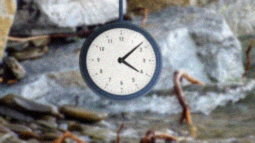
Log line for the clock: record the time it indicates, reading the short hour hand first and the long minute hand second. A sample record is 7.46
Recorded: 4.08
